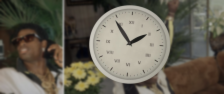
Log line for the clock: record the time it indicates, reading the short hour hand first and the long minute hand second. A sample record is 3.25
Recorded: 1.54
